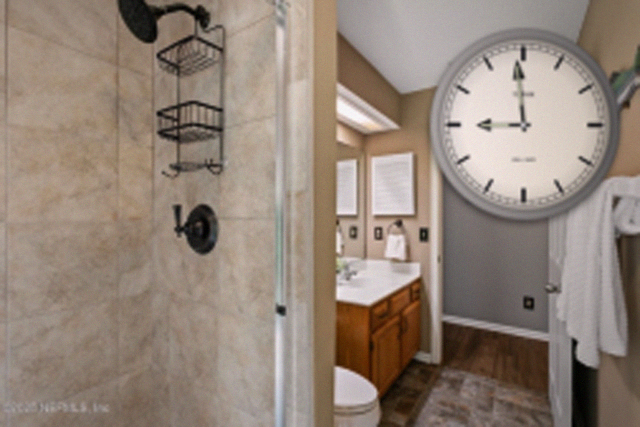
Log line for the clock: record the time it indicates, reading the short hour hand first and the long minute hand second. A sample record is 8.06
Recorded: 8.59
